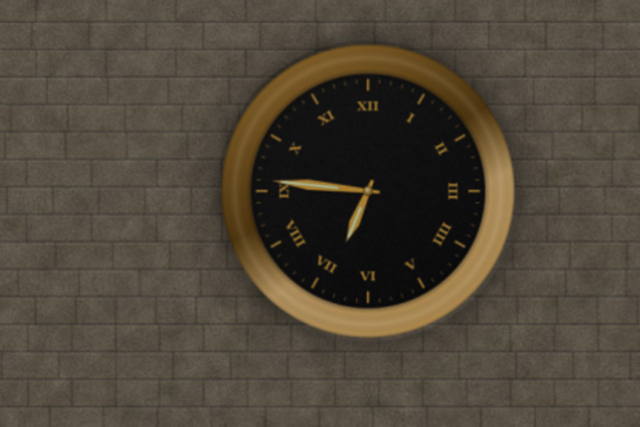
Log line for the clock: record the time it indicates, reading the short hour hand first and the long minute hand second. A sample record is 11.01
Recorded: 6.46
